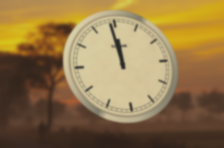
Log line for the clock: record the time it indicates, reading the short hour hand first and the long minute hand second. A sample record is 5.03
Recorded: 11.59
